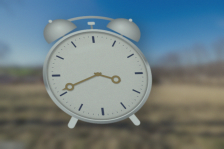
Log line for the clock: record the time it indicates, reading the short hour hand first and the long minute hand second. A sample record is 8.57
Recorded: 3.41
